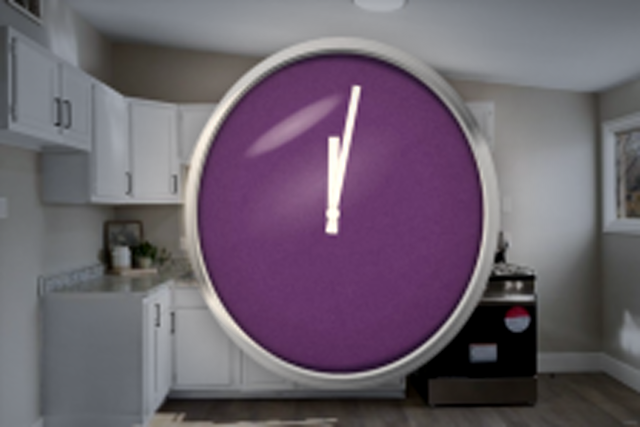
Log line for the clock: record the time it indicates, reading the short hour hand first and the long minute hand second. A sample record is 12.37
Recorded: 12.02
